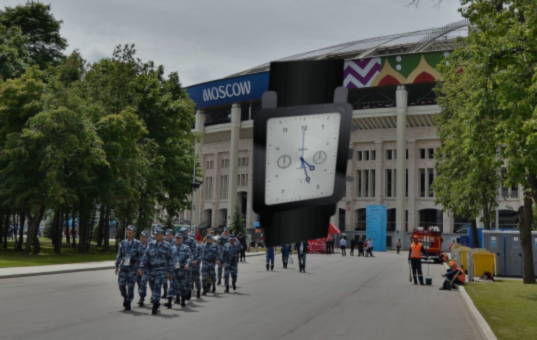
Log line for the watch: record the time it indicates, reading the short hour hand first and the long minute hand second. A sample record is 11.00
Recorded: 4.27
